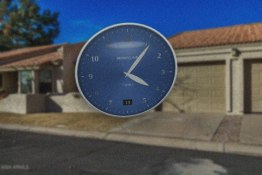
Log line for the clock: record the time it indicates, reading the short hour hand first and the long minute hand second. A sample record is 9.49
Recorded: 4.06
